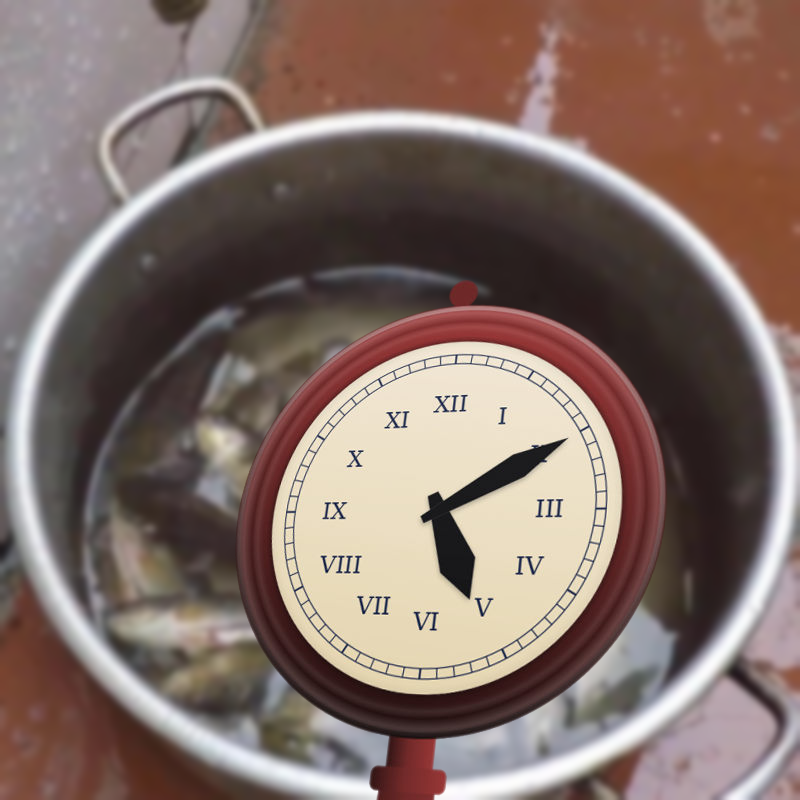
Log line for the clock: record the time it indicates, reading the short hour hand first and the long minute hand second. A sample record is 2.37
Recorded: 5.10
